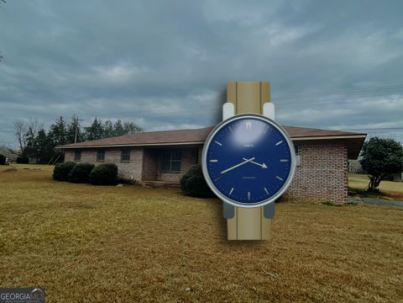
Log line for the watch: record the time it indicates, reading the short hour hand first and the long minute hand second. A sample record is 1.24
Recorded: 3.41
